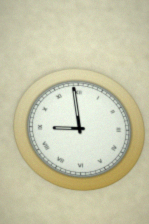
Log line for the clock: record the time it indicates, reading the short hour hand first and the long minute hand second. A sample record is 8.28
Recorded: 8.59
